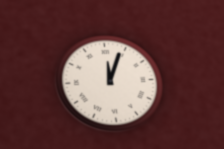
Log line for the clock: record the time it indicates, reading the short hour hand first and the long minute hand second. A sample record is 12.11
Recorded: 12.04
